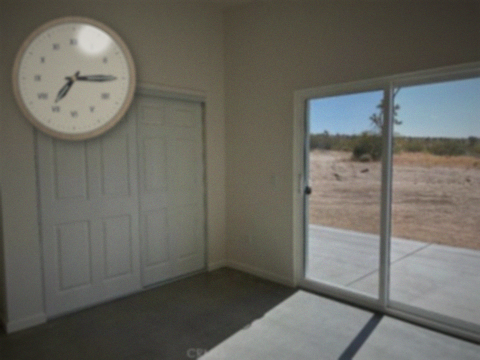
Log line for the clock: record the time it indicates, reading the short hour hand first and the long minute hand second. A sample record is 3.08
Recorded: 7.15
